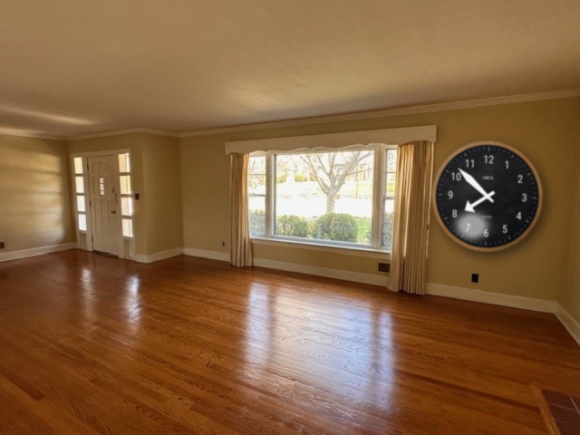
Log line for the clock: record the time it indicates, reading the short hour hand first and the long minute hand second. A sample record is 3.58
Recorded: 7.52
